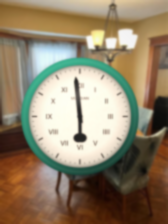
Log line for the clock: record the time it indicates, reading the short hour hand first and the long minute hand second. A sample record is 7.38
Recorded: 5.59
